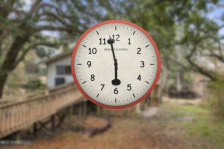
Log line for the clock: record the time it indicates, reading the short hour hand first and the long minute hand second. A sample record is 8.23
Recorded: 5.58
